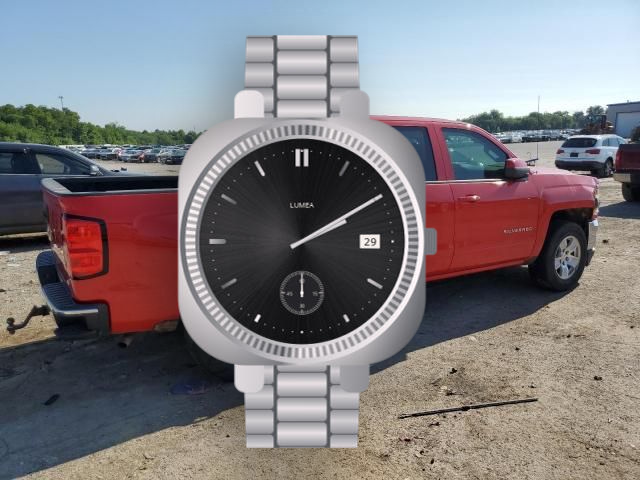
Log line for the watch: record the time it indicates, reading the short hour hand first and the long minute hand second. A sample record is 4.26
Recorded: 2.10
